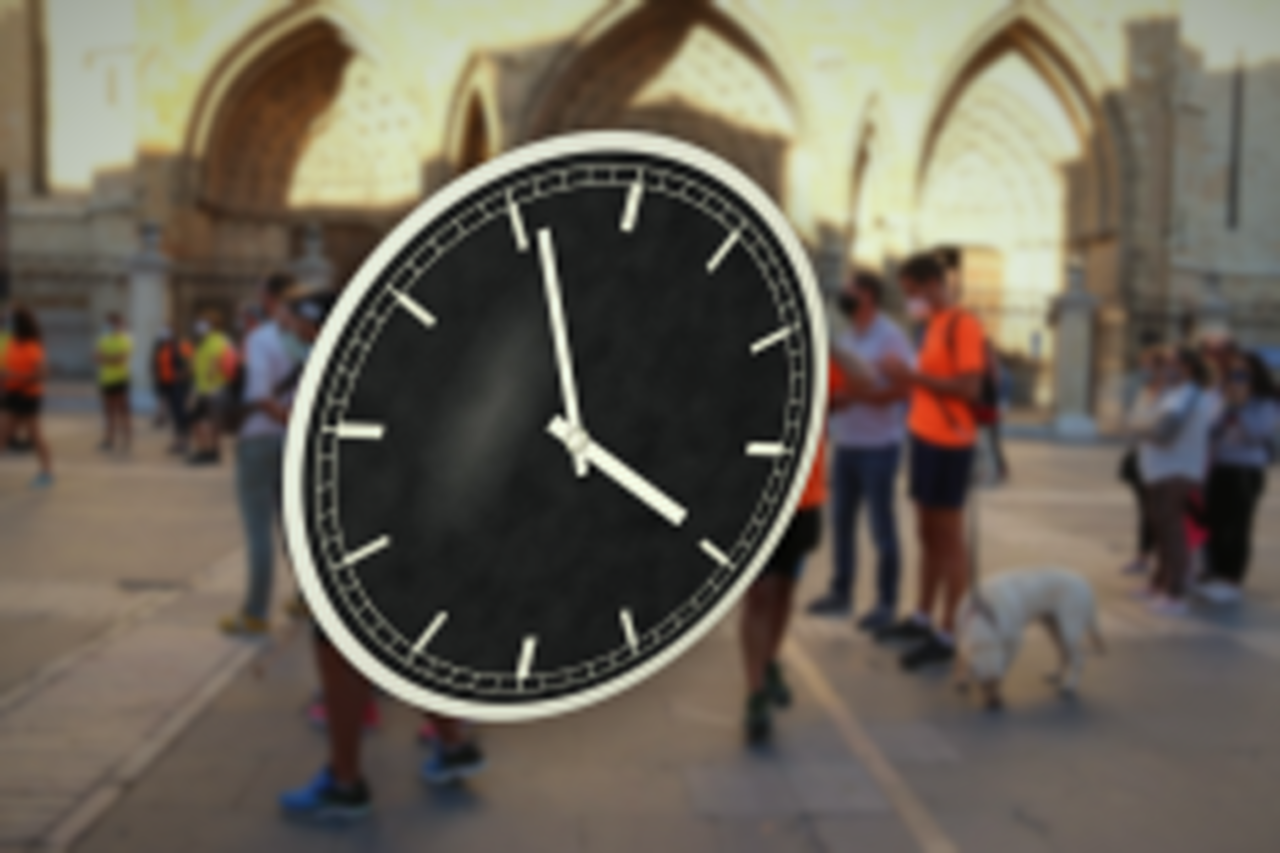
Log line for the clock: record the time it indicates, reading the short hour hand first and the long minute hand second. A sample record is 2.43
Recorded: 3.56
